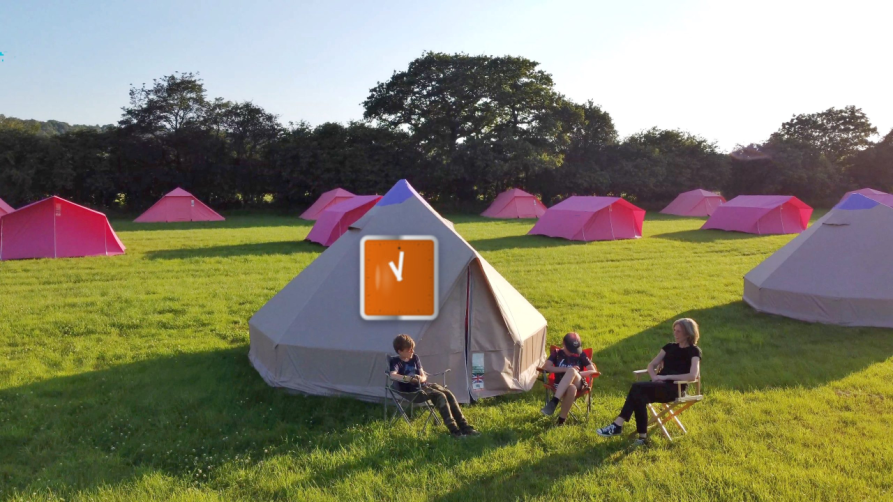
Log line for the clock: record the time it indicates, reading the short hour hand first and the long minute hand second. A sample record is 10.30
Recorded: 11.01
